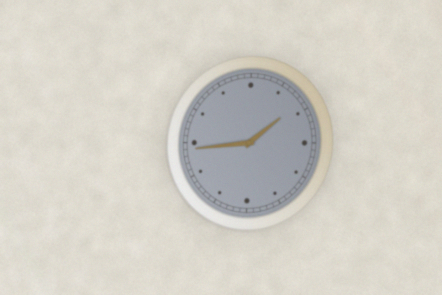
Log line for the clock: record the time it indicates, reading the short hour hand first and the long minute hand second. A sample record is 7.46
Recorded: 1.44
